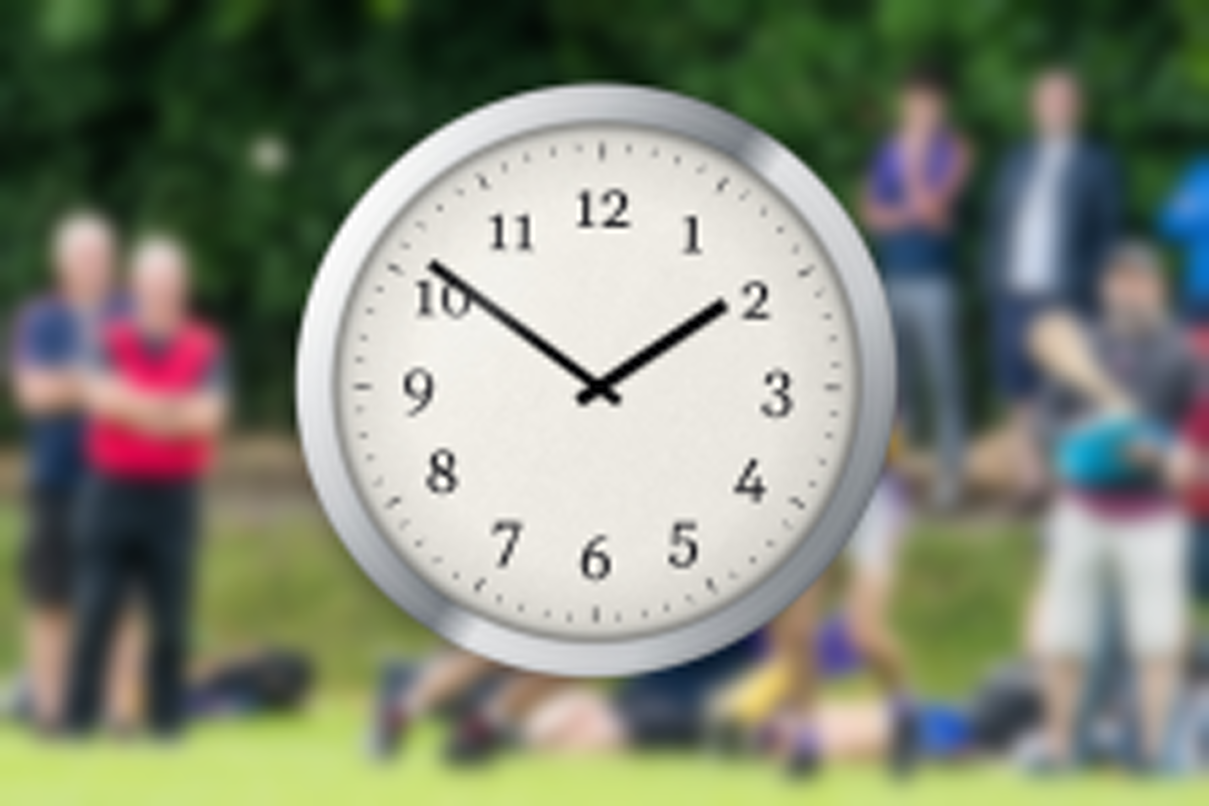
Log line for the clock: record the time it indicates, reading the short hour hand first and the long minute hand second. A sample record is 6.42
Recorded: 1.51
